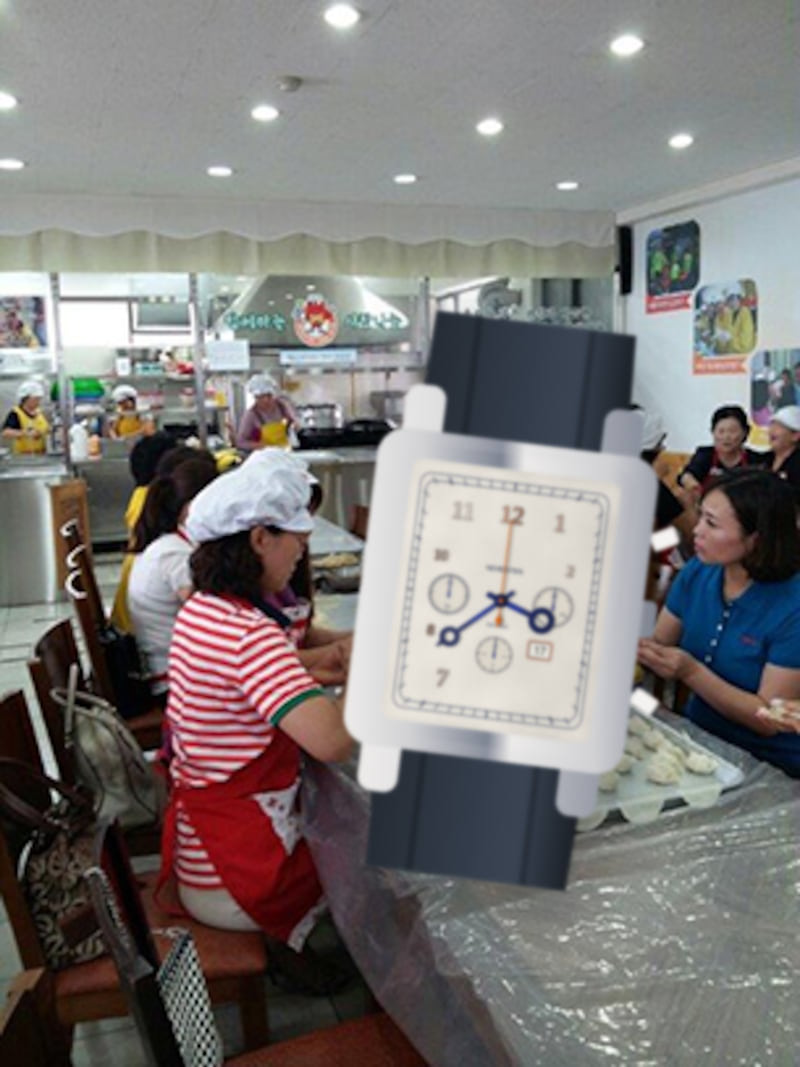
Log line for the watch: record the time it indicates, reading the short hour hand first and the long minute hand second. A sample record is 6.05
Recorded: 3.38
